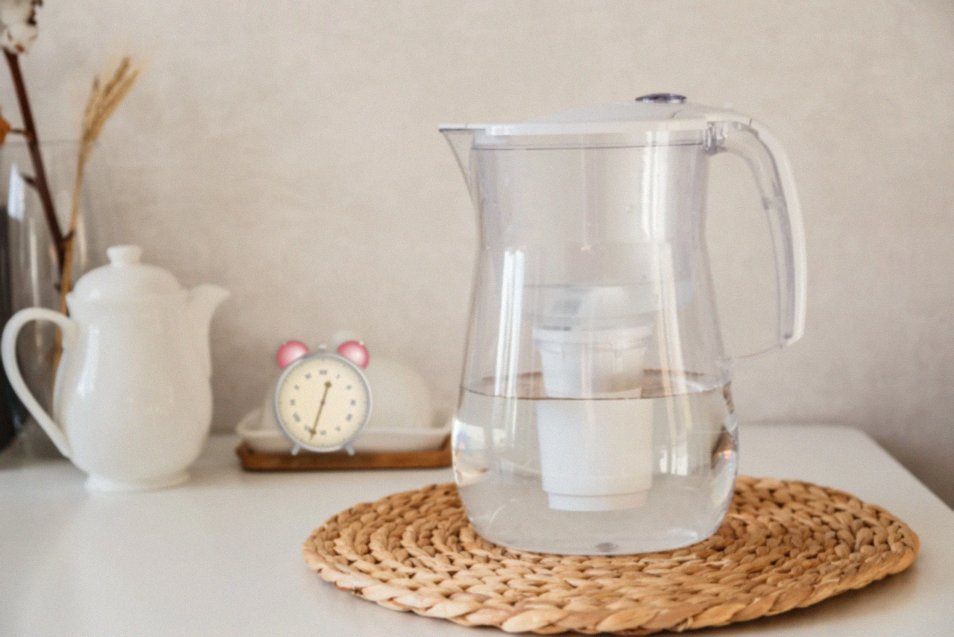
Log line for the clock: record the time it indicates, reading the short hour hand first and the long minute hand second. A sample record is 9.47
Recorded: 12.33
